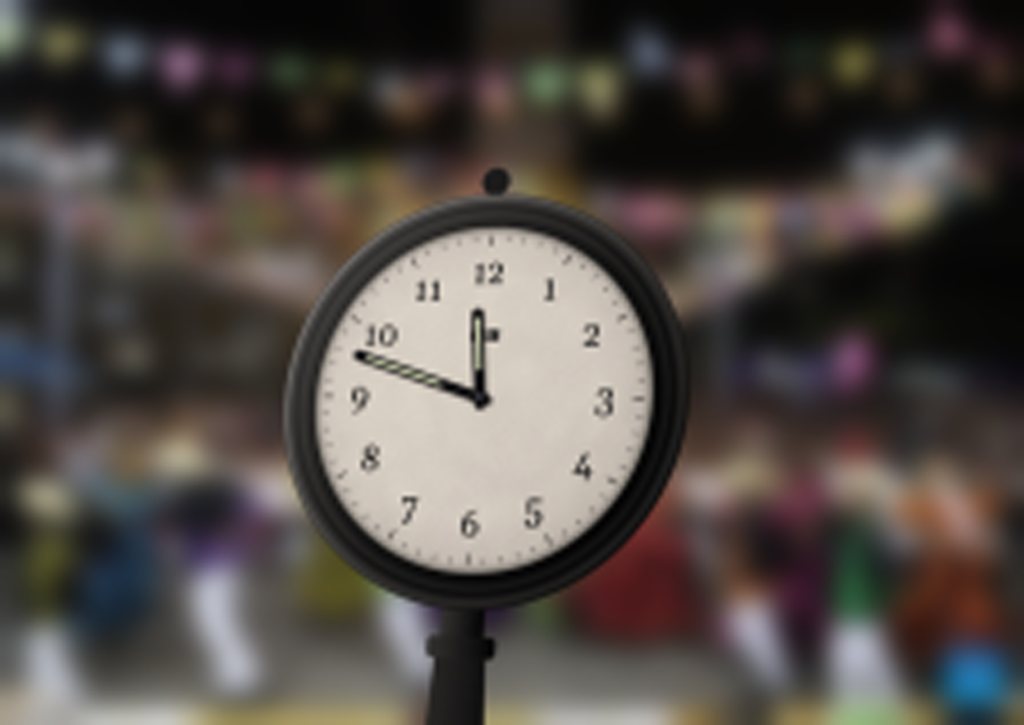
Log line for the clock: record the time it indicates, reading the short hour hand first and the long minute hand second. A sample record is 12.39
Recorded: 11.48
